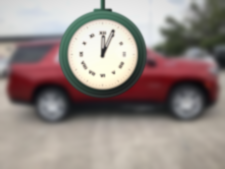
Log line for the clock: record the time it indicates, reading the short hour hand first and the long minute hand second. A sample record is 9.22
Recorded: 12.04
